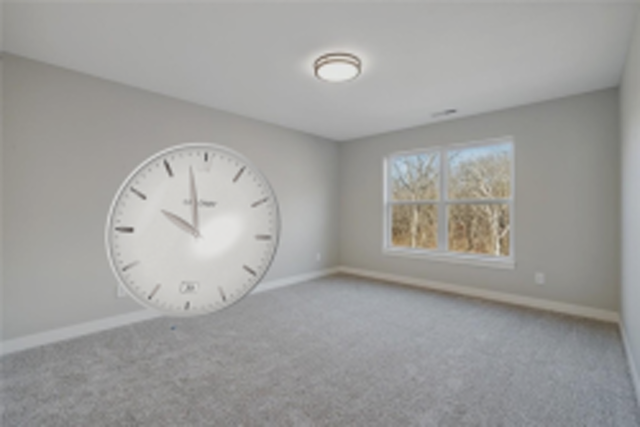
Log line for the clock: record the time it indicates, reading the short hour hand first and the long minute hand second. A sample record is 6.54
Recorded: 9.58
